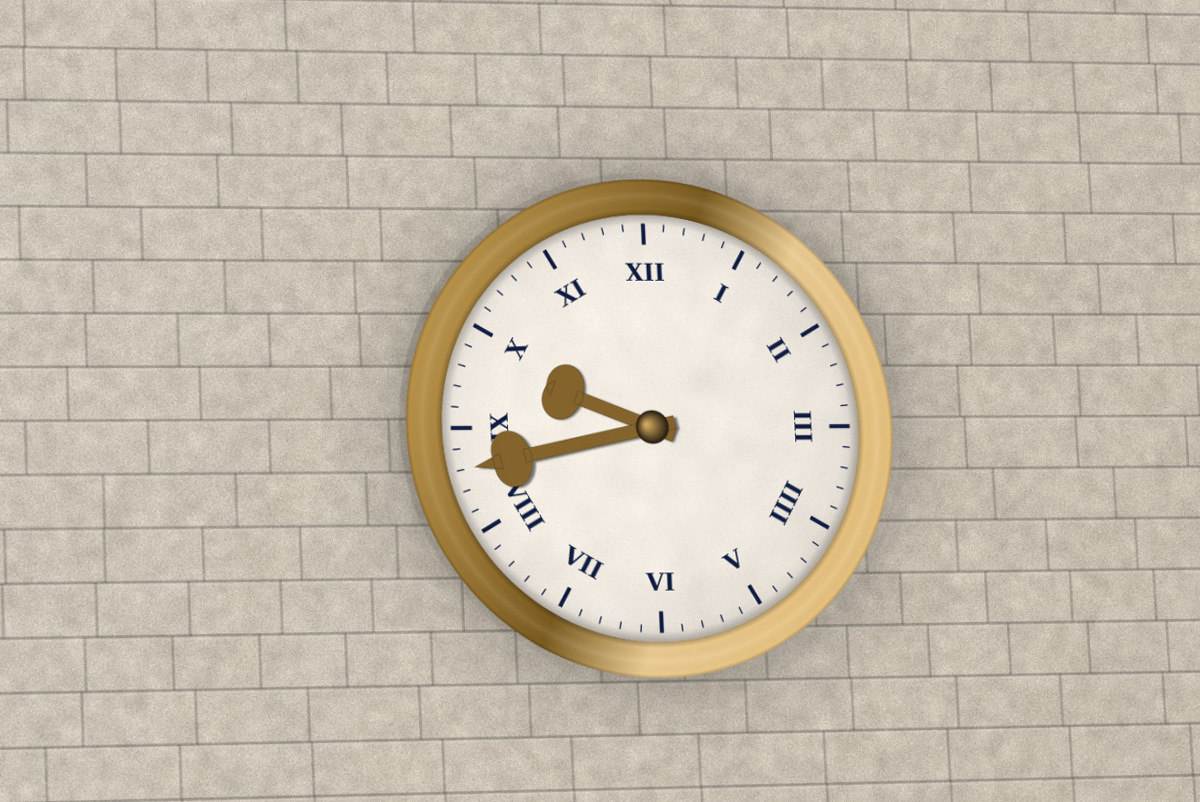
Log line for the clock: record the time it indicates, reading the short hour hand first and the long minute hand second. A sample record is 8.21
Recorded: 9.43
